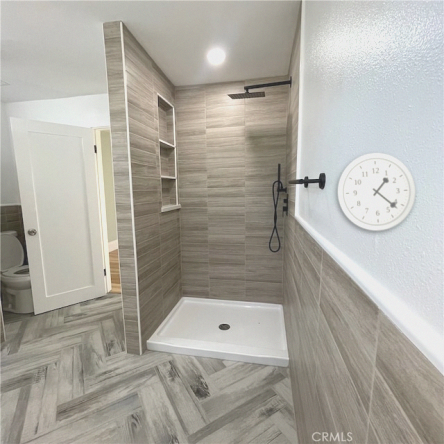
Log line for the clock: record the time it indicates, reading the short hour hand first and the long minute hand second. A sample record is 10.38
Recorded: 1.22
